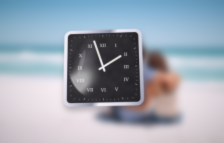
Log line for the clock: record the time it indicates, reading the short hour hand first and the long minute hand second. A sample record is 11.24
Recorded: 1.57
